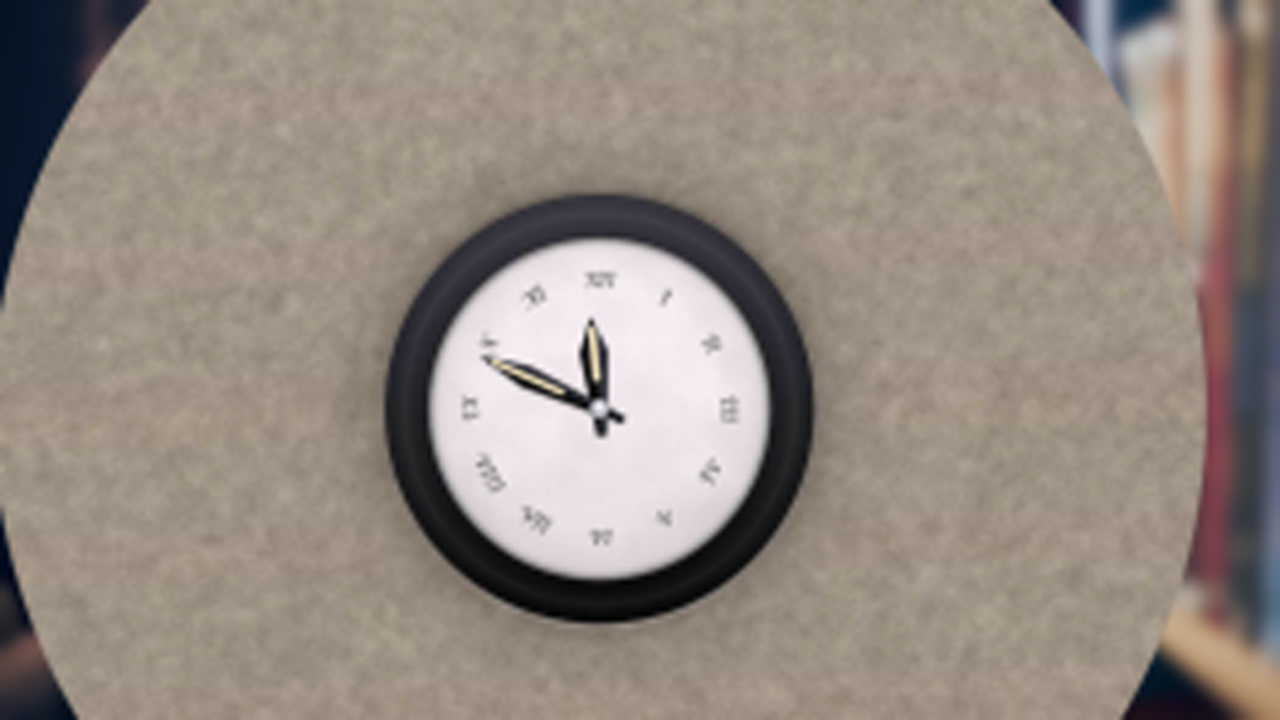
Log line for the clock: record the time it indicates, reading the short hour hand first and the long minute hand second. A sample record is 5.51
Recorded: 11.49
